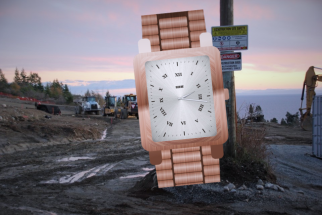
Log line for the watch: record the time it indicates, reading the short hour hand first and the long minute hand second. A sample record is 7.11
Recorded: 2.17
